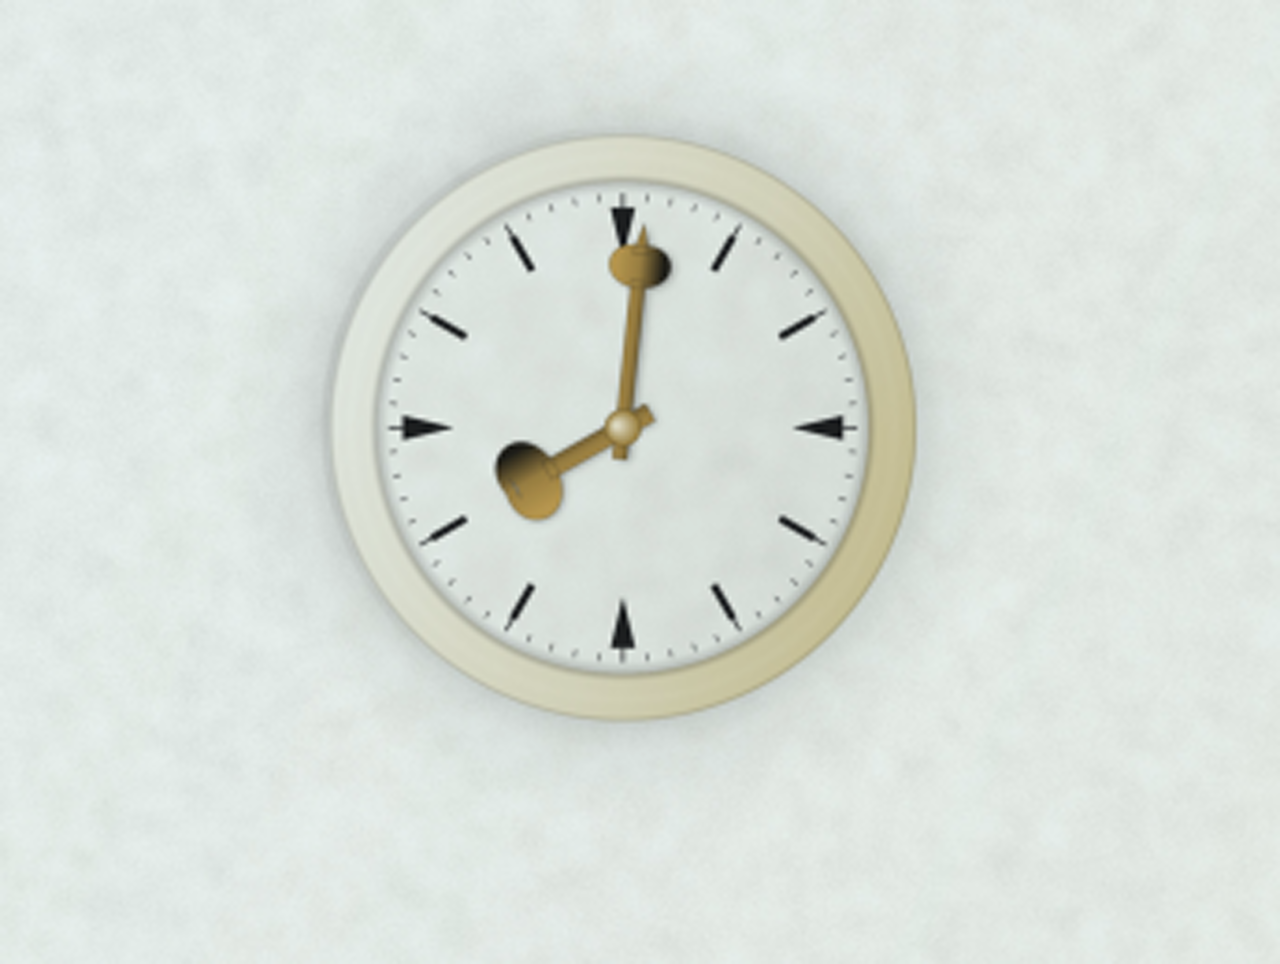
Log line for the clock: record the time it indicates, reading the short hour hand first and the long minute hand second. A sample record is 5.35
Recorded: 8.01
